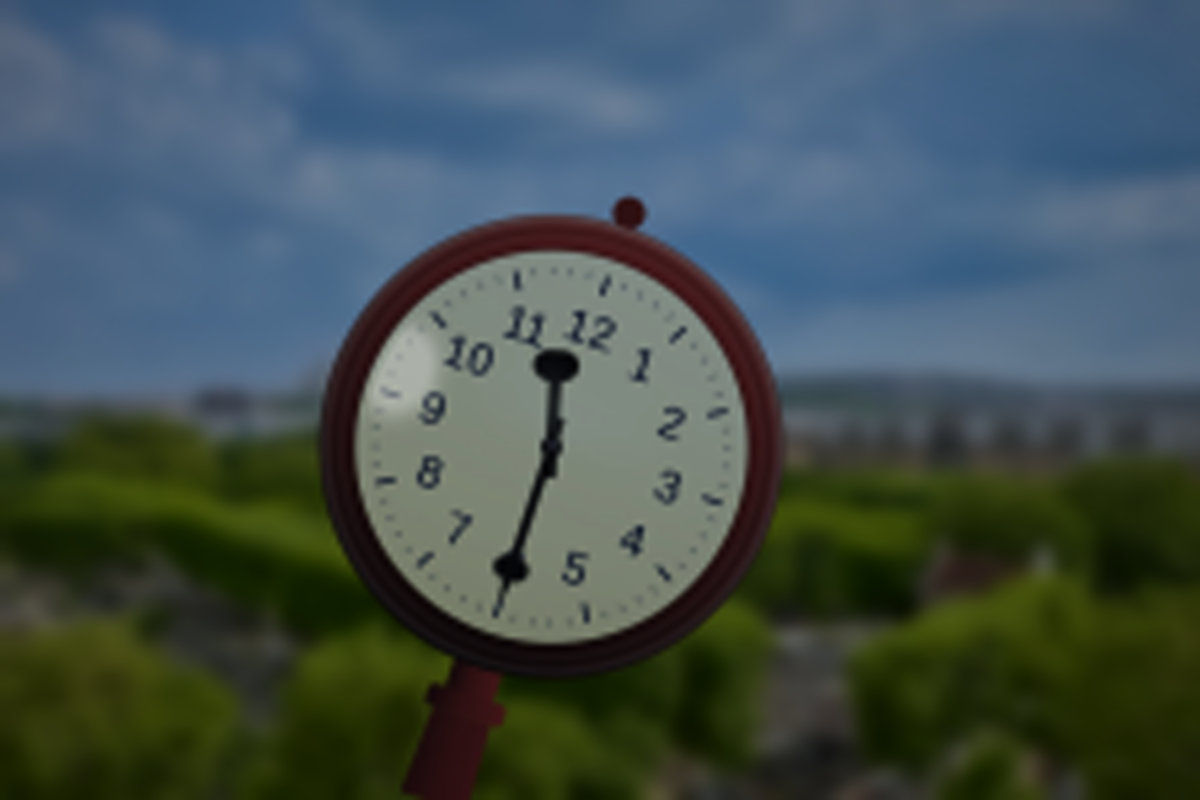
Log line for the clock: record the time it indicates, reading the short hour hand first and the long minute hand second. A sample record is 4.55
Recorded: 11.30
